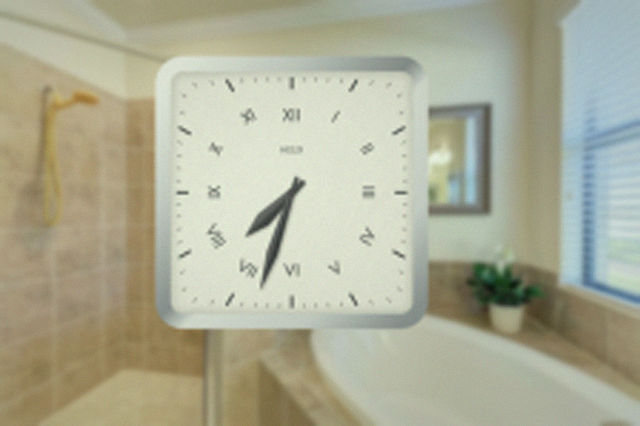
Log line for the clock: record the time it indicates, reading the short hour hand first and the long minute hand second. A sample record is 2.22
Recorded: 7.33
